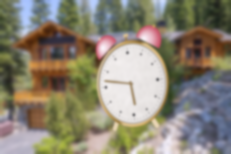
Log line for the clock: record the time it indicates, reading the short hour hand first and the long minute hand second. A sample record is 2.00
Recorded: 5.47
